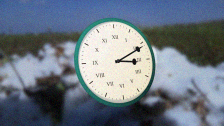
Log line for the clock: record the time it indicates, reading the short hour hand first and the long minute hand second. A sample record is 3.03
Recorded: 3.11
